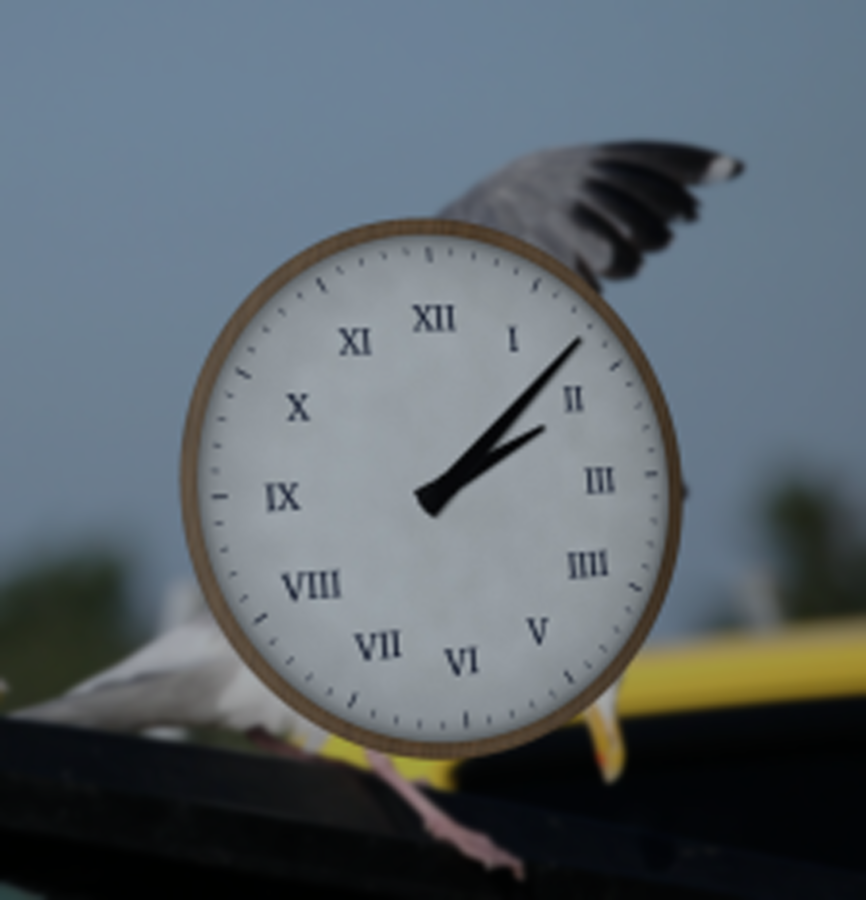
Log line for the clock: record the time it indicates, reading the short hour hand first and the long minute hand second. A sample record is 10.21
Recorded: 2.08
